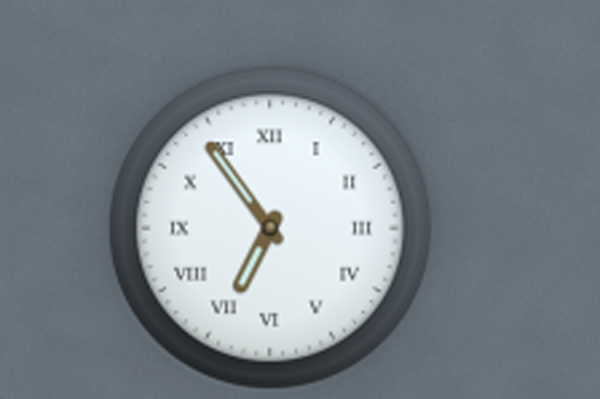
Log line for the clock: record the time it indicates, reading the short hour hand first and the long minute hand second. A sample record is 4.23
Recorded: 6.54
